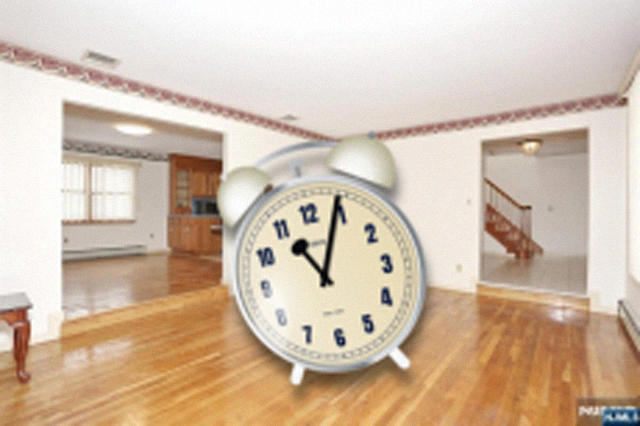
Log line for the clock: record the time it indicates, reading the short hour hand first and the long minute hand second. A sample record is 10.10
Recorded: 11.04
